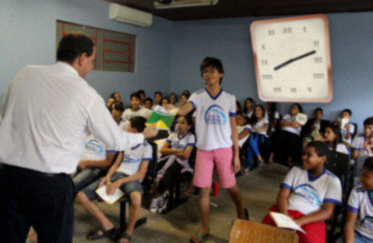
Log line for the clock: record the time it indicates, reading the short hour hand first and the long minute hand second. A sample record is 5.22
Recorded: 8.12
